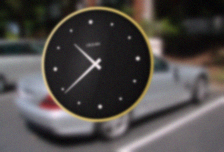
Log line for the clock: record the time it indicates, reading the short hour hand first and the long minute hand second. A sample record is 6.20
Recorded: 10.39
